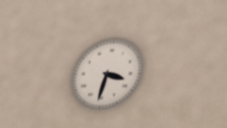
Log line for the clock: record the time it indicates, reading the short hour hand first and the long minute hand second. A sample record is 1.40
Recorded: 3.31
